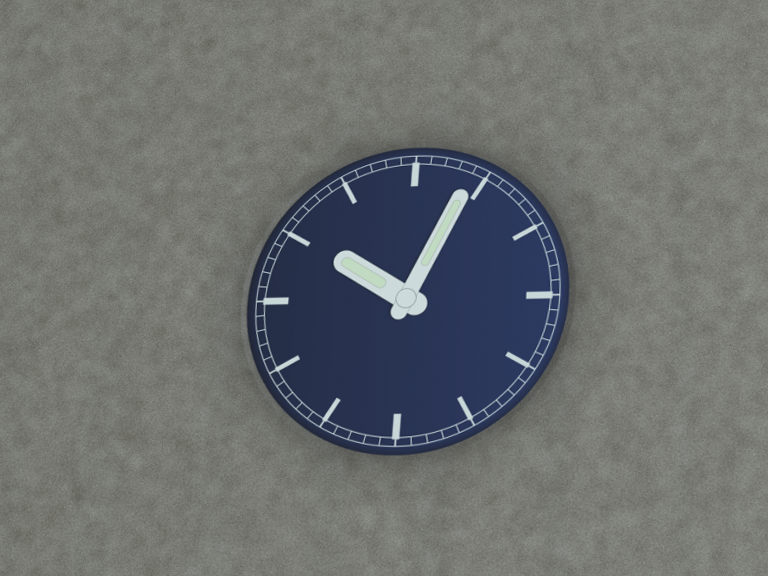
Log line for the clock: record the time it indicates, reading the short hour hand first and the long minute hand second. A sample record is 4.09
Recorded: 10.04
